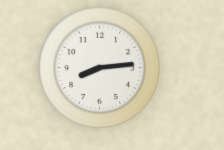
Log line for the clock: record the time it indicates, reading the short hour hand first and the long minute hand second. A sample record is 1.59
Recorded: 8.14
